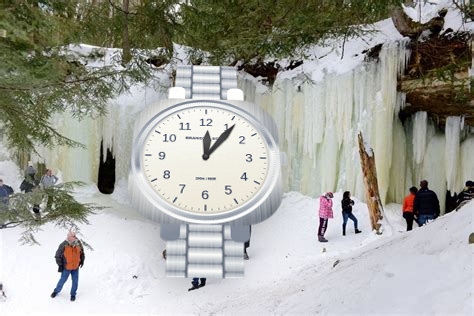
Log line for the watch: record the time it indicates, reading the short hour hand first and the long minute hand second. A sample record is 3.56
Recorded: 12.06
